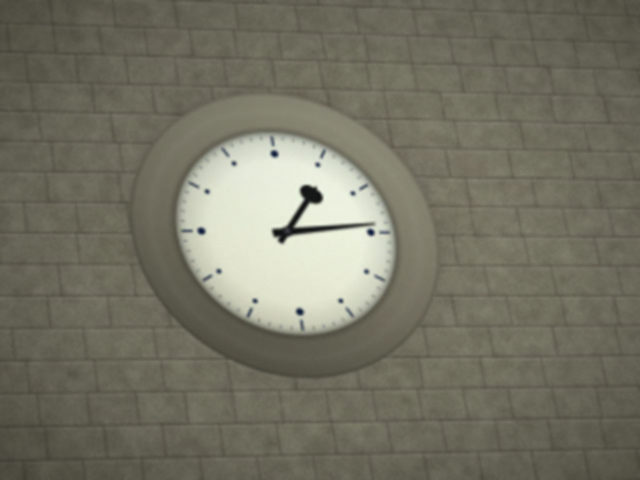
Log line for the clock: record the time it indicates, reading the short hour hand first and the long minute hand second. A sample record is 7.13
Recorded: 1.14
